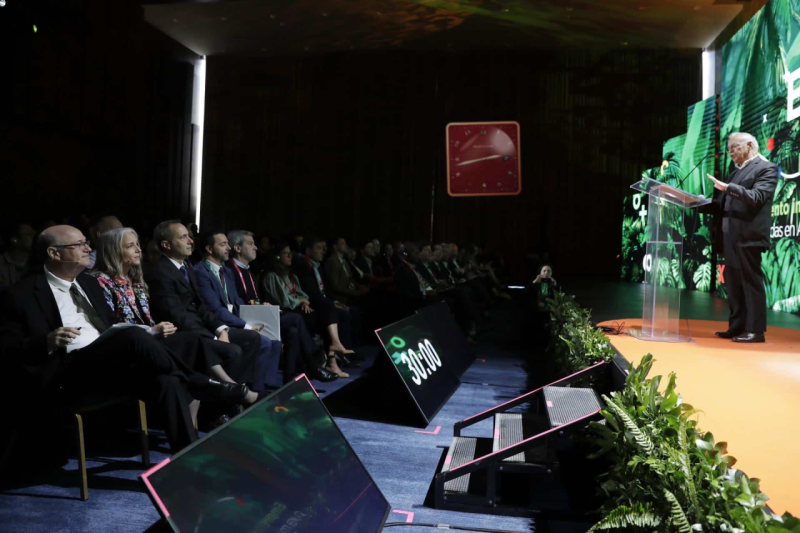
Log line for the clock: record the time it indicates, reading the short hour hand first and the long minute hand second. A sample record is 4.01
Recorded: 2.43
